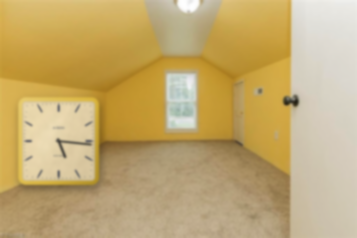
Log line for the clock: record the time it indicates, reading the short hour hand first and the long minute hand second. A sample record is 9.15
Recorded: 5.16
